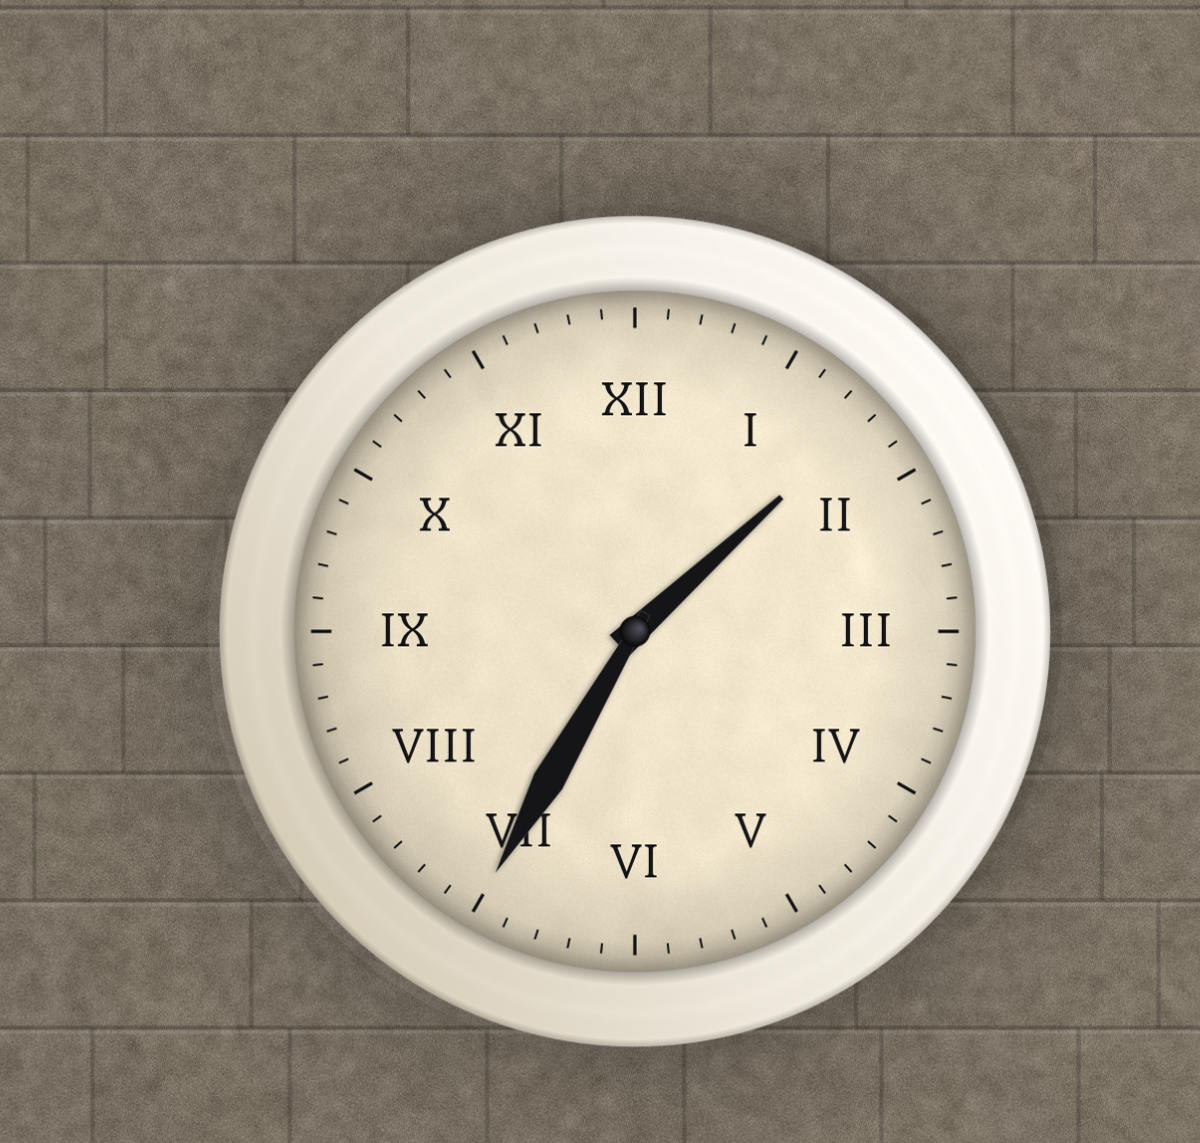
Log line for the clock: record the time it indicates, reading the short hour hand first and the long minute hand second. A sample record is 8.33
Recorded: 1.35
